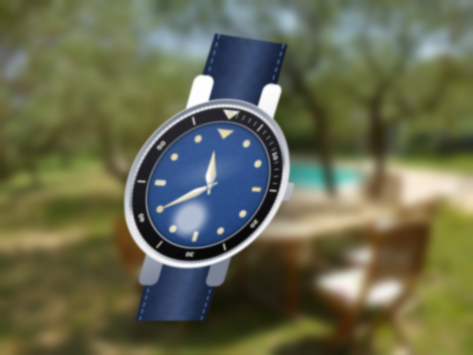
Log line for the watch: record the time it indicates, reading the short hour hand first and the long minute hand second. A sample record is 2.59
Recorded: 11.40
